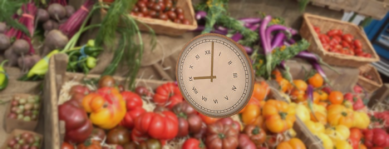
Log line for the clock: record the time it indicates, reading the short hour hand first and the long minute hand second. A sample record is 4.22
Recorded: 9.02
